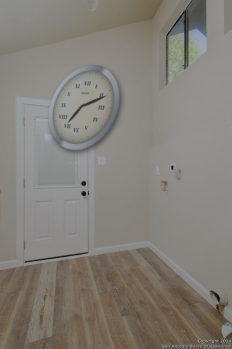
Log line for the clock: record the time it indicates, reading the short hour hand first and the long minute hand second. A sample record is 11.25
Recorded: 7.11
